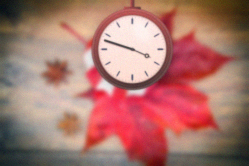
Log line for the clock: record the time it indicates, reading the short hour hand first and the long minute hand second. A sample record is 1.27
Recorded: 3.48
